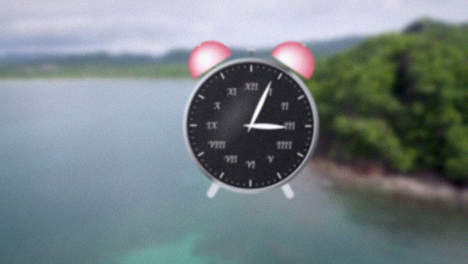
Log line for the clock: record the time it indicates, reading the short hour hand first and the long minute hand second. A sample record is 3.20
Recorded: 3.04
